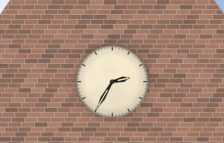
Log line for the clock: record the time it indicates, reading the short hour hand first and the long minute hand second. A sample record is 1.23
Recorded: 2.35
